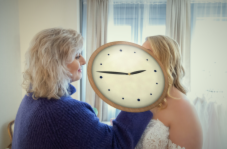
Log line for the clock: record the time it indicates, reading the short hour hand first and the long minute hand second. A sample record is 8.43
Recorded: 2.47
